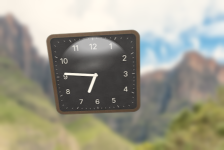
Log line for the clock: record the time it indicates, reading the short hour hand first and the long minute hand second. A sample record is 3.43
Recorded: 6.46
